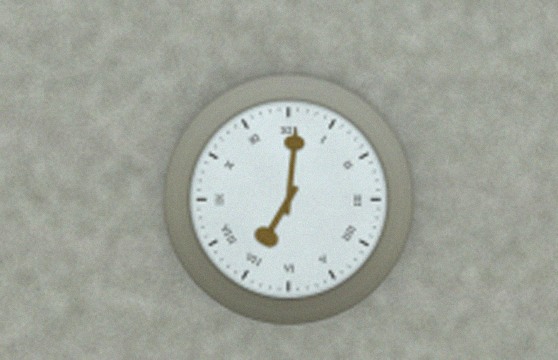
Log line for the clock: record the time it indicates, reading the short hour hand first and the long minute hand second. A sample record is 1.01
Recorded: 7.01
